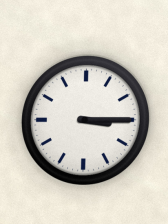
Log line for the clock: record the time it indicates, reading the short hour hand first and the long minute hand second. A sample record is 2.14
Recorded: 3.15
